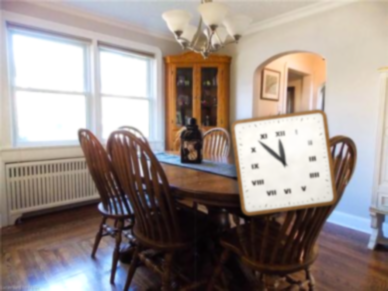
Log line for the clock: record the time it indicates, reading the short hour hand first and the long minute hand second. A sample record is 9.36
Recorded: 11.53
